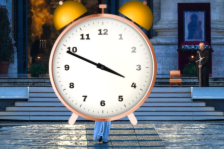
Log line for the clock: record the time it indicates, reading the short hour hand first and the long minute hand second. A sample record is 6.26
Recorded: 3.49
